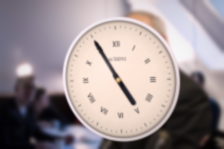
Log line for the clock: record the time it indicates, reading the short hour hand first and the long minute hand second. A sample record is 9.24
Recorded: 4.55
